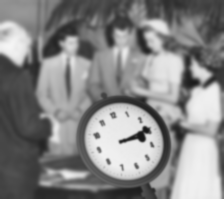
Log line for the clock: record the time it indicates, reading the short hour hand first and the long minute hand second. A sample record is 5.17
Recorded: 3.14
